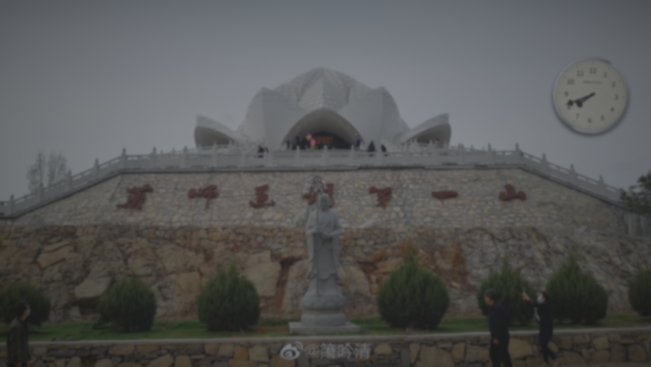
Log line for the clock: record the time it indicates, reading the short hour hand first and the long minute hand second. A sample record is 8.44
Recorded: 7.41
